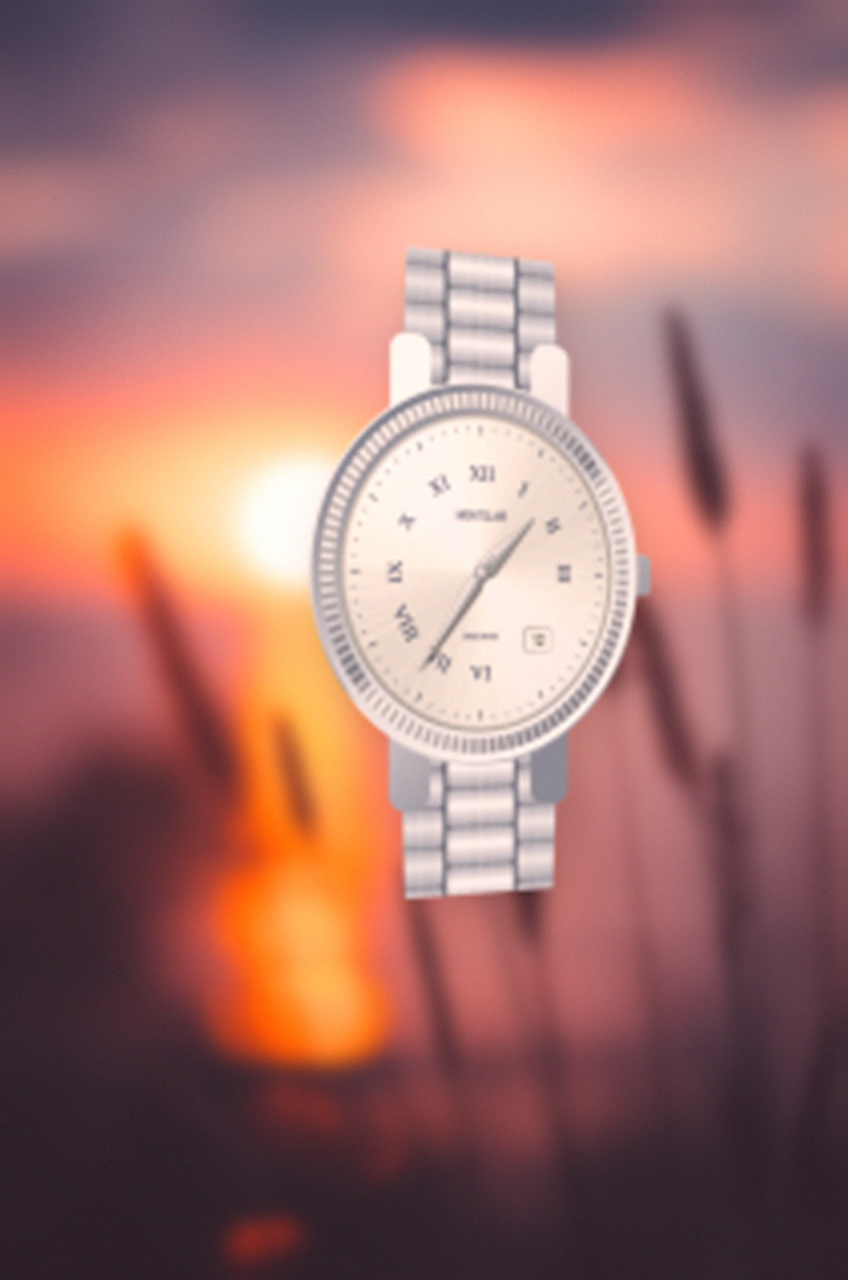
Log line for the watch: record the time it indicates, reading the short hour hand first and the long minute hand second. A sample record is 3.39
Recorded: 1.36
